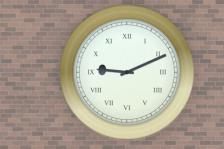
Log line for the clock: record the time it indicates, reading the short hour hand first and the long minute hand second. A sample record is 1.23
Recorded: 9.11
